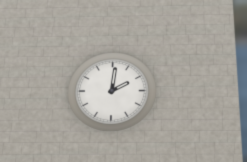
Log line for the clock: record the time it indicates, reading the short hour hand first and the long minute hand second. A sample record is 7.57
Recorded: 2.01
